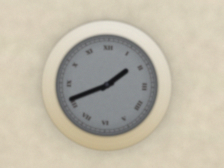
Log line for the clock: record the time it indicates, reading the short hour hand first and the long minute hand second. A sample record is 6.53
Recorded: 1.41
